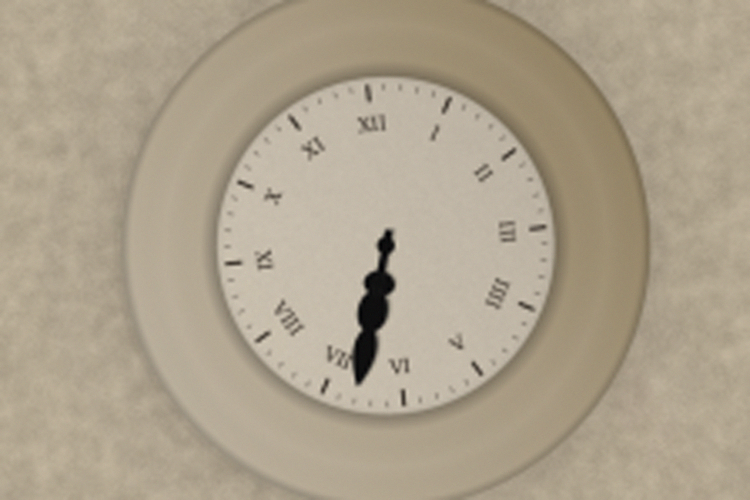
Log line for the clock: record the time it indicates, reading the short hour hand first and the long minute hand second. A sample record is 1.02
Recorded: 6.33
